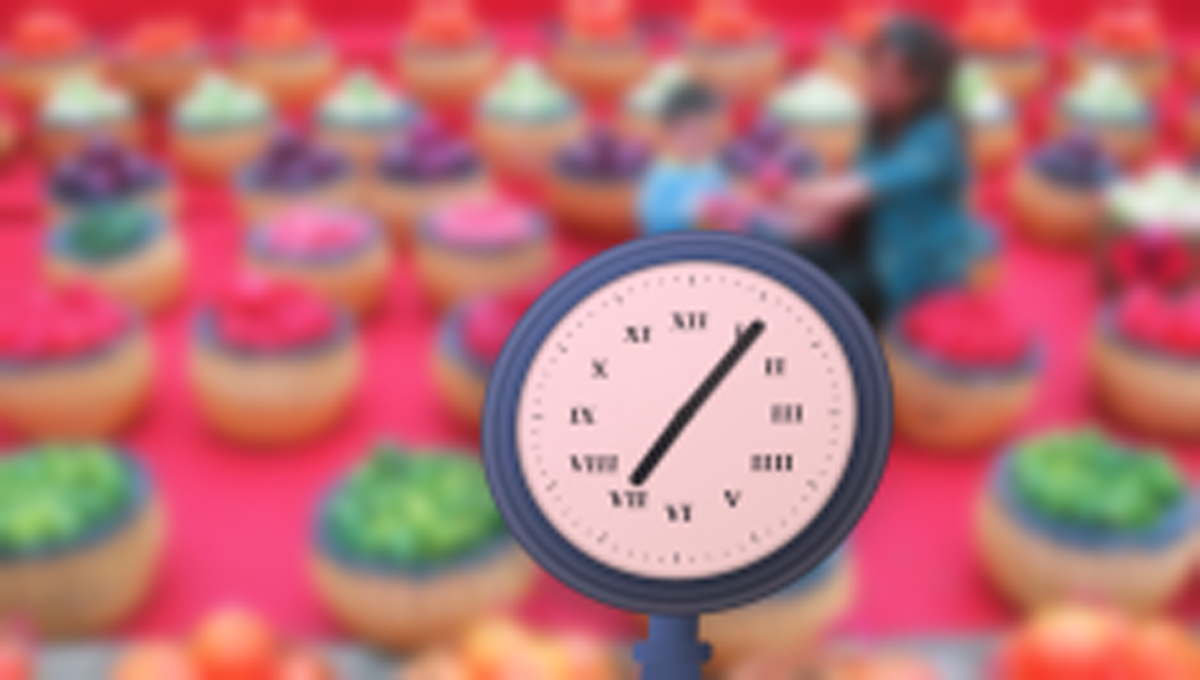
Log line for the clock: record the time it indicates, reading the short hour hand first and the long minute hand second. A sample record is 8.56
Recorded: 7.06
